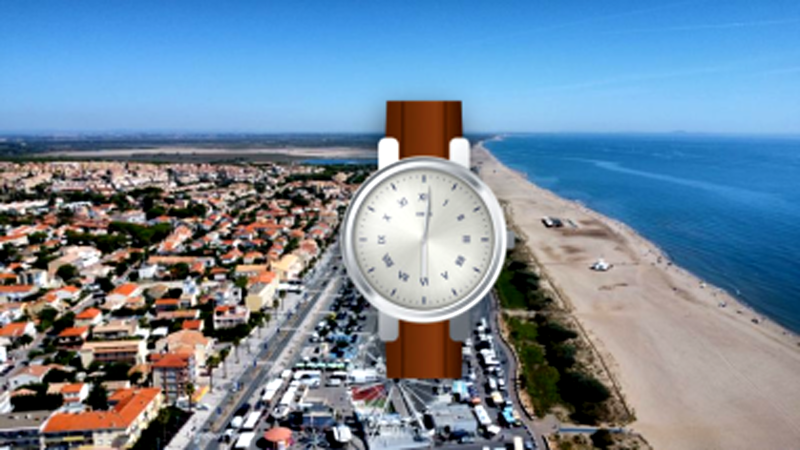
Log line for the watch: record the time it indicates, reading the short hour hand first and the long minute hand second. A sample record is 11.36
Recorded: 6.01
